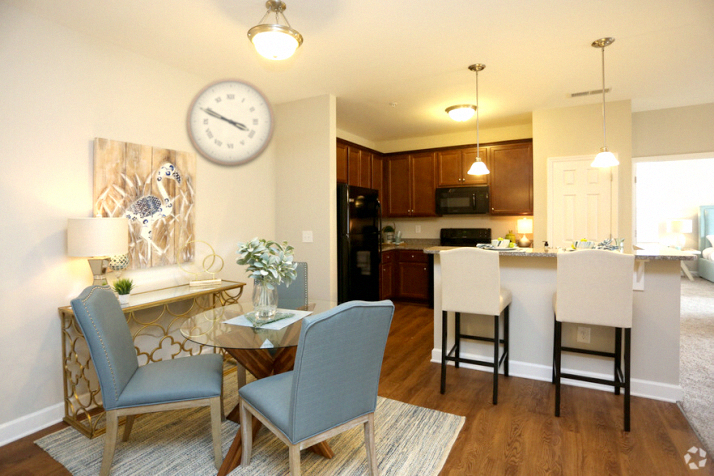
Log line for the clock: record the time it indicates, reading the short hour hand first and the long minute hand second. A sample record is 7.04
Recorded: 3.49
